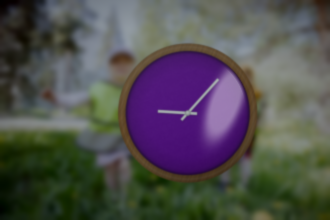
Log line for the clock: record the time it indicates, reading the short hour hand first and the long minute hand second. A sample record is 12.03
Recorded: 9.07
